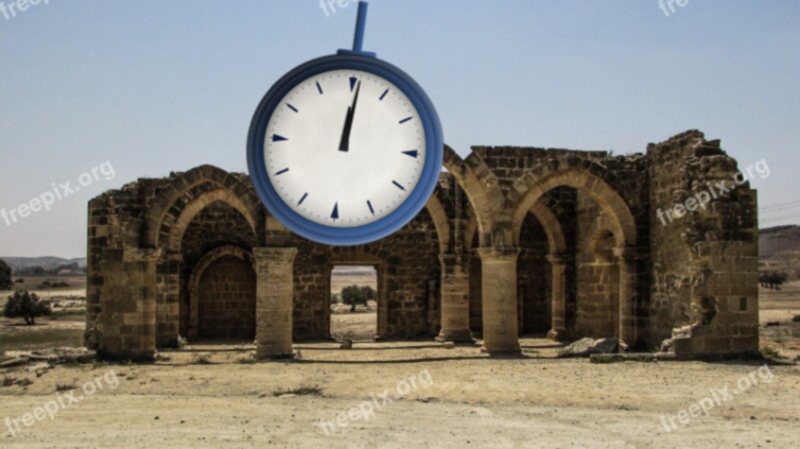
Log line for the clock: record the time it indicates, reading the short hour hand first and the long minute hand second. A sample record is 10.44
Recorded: 12.01
